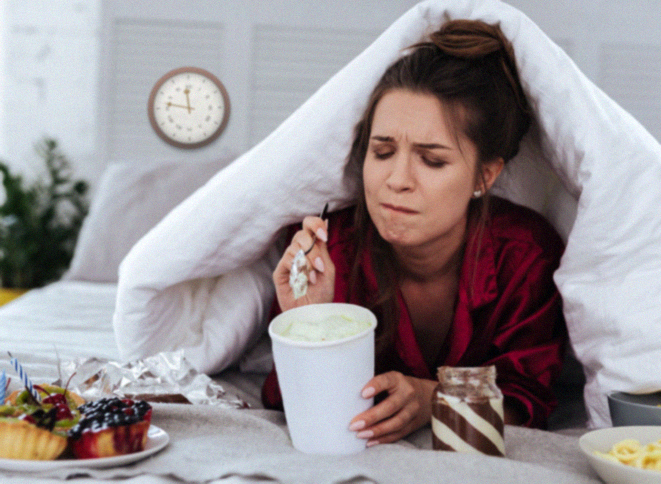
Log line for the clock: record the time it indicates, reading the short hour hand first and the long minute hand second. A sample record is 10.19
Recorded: 11.47
